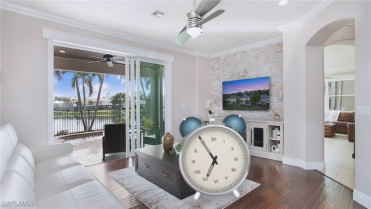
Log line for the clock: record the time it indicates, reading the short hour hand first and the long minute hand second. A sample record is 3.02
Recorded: 6.55
